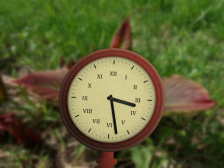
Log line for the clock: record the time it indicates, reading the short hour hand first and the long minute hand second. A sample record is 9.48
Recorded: 3.28
